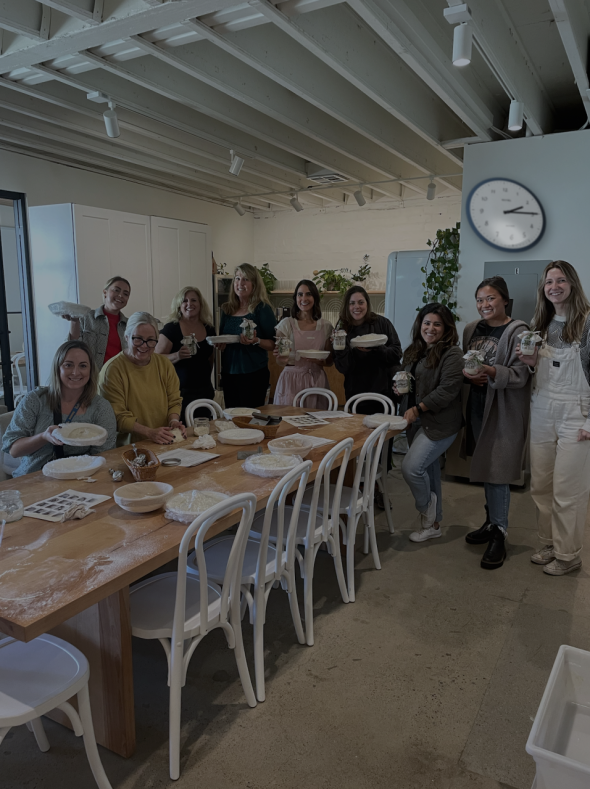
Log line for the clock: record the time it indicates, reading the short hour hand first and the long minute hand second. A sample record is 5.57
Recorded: 2.15
